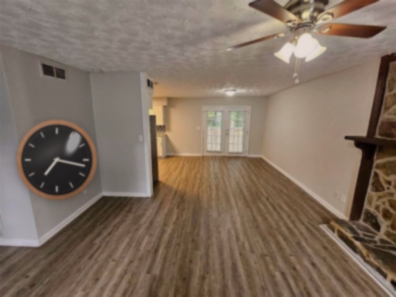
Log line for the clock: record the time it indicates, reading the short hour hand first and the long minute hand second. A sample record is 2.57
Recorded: 7.17
